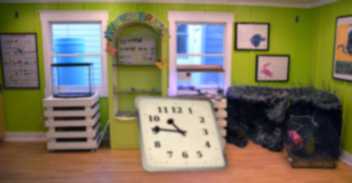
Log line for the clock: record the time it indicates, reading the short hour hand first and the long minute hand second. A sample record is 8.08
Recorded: 10.46
